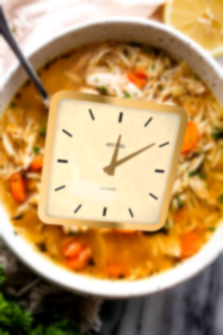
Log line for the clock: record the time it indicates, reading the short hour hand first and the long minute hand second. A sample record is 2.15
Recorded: 12.09
